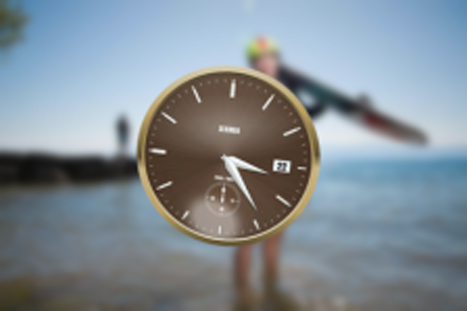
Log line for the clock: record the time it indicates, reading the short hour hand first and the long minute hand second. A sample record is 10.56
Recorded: 3.24
